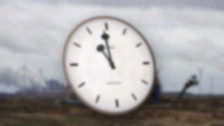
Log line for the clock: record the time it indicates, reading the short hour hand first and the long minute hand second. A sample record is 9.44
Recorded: 10.59
